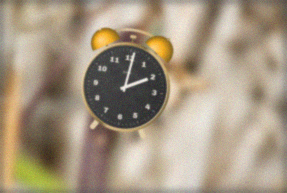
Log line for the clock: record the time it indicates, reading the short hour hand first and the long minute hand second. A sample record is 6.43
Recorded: 2.01
